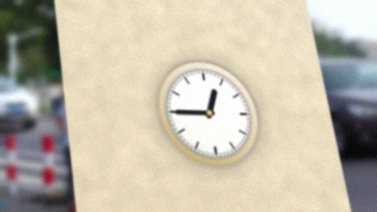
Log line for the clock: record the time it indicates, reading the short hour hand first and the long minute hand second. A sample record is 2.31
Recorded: 12.45
